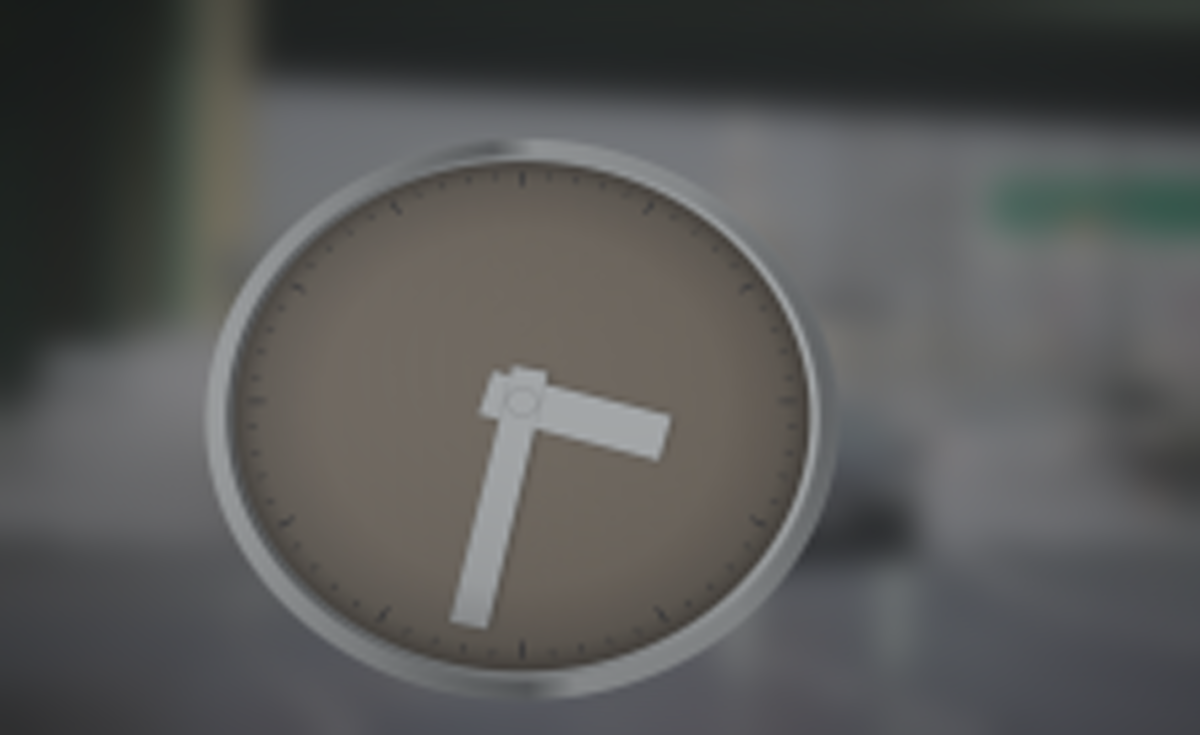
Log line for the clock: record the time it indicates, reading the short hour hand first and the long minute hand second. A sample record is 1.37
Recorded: 3.32
